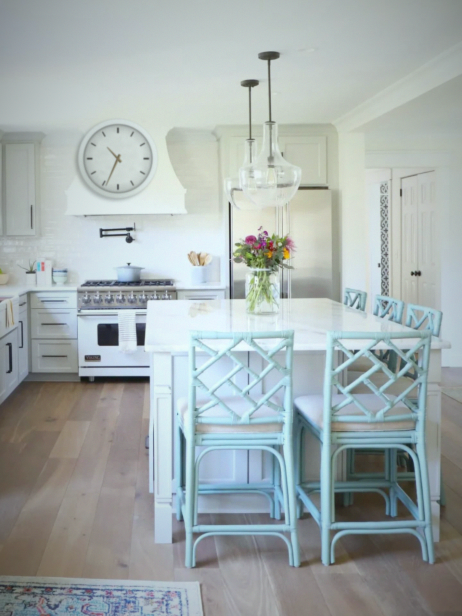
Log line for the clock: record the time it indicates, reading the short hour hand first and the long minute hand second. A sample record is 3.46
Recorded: 10.34
